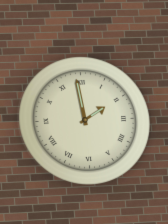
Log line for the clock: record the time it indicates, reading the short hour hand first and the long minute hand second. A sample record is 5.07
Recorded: 1.59
